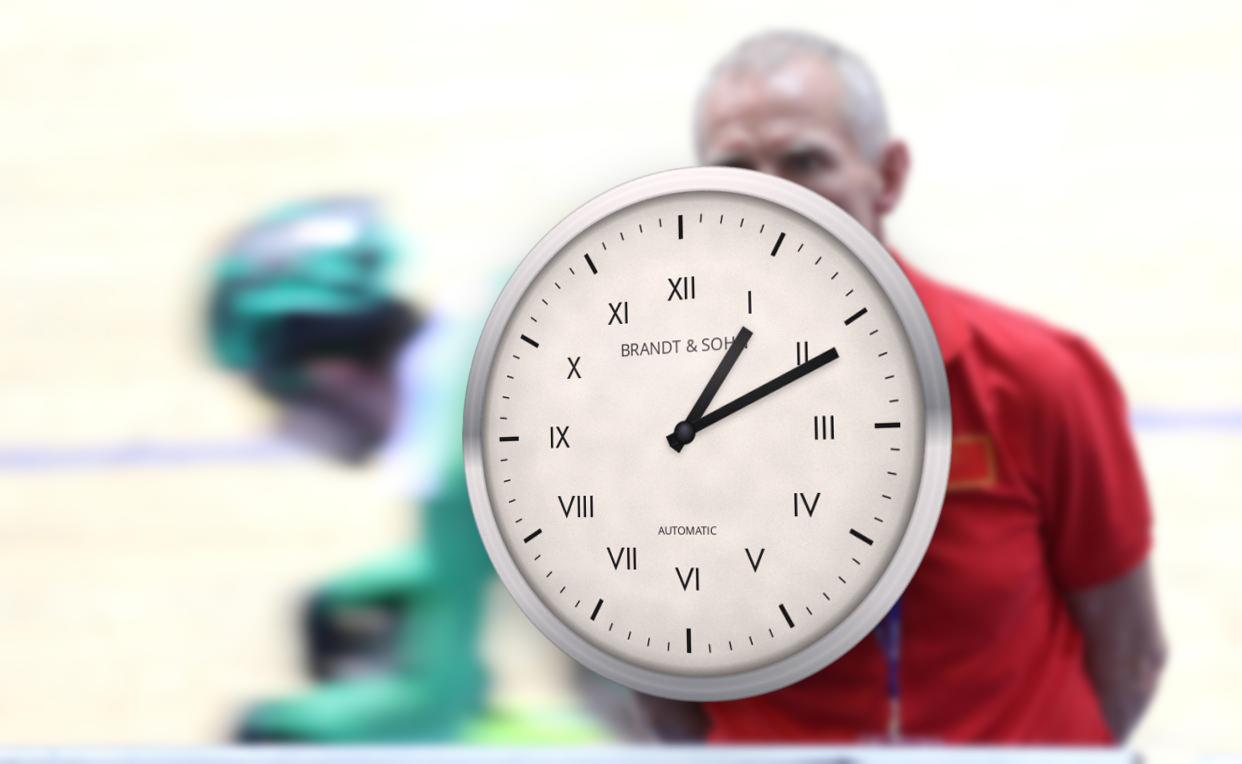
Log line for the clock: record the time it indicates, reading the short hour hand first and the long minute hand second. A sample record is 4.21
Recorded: 1.11
